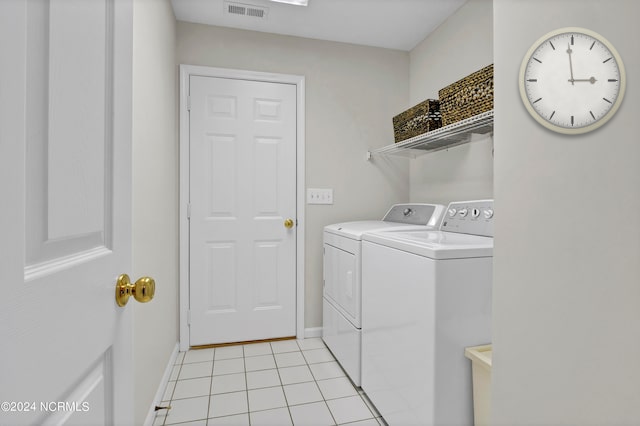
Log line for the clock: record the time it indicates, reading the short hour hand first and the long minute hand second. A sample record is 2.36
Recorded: 2.59
